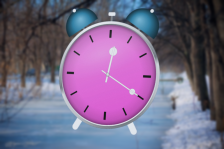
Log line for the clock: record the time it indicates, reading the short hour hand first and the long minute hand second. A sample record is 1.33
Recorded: 12.20
